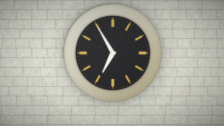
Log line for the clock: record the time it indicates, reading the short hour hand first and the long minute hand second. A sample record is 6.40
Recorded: 6.55
